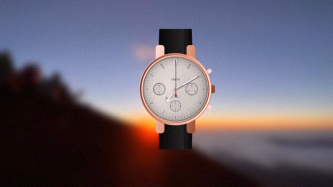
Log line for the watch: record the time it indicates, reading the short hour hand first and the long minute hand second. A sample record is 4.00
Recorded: 7.10
